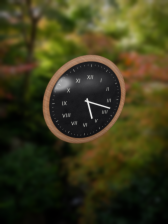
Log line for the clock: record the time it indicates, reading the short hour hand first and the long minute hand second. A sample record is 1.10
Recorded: 5.18
